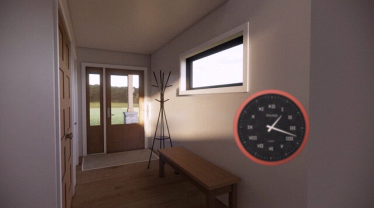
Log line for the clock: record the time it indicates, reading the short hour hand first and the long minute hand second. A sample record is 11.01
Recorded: 1.18
